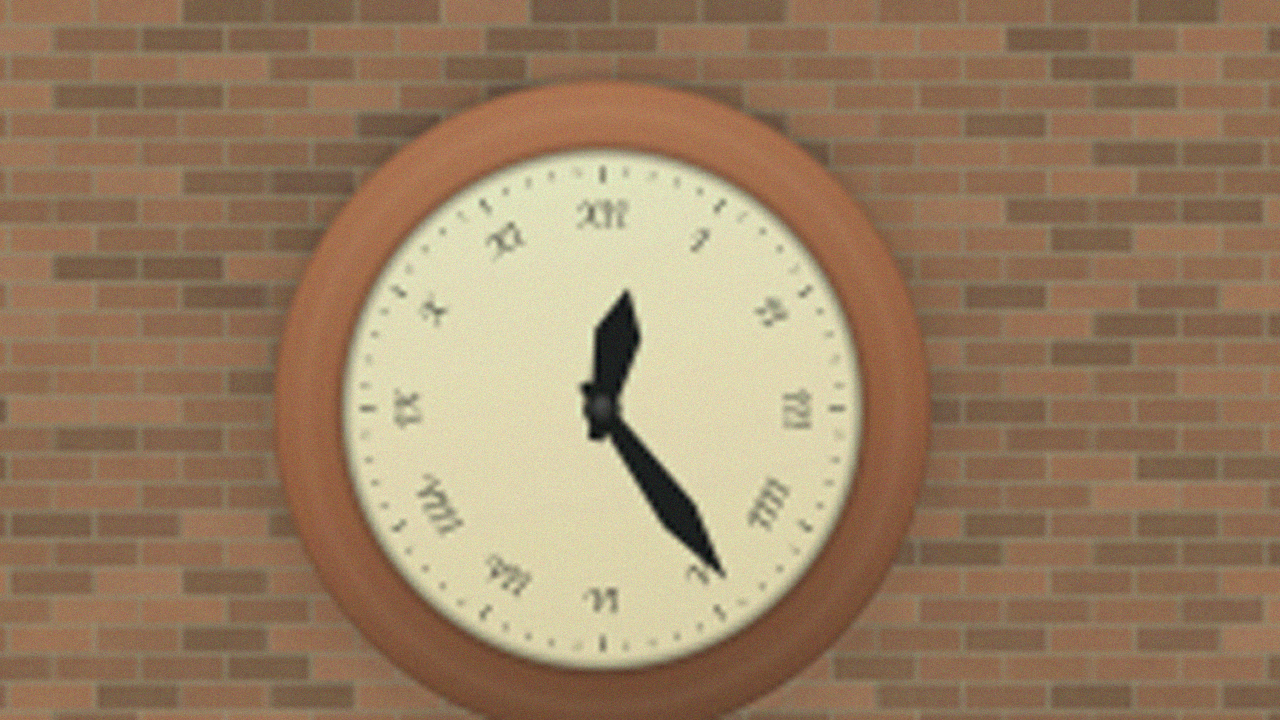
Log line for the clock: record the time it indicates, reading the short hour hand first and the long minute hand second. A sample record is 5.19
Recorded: 12.24
